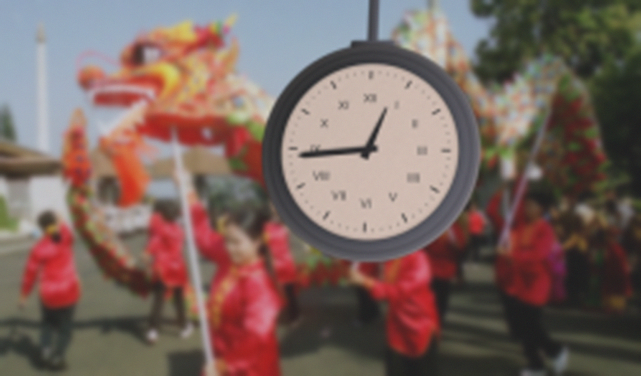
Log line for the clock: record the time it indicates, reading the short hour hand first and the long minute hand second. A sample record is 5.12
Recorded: 12.44
